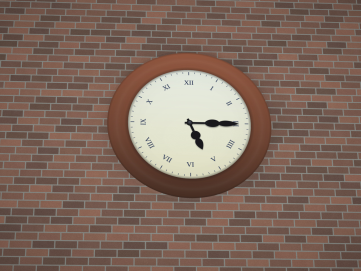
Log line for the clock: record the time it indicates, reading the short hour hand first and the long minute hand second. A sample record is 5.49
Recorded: 5.15
